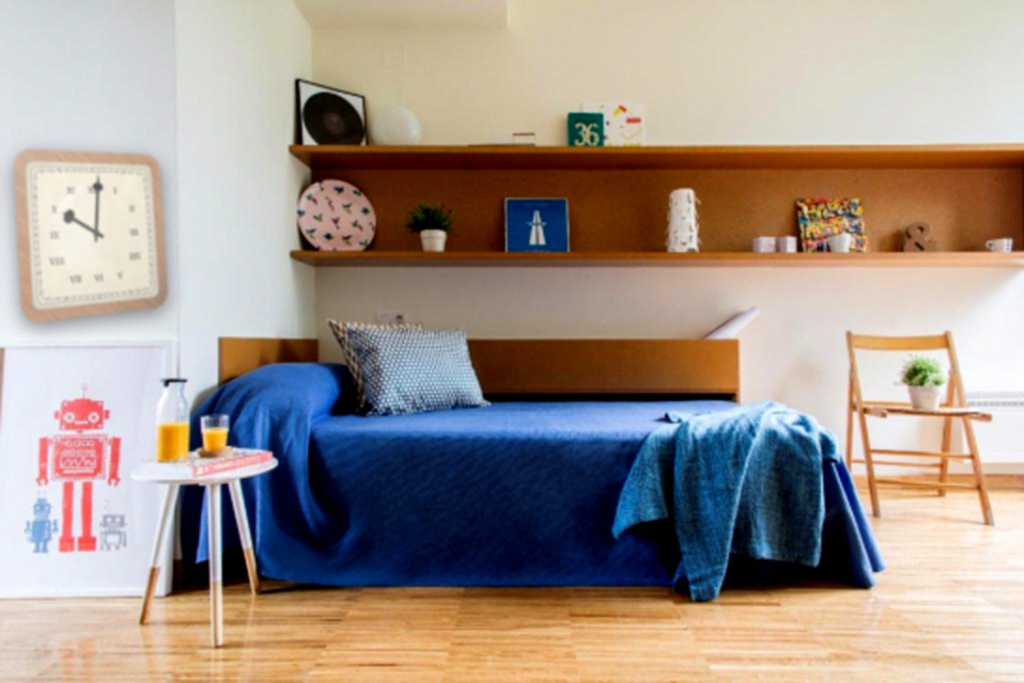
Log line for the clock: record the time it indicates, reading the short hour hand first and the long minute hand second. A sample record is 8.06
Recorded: 10.01
